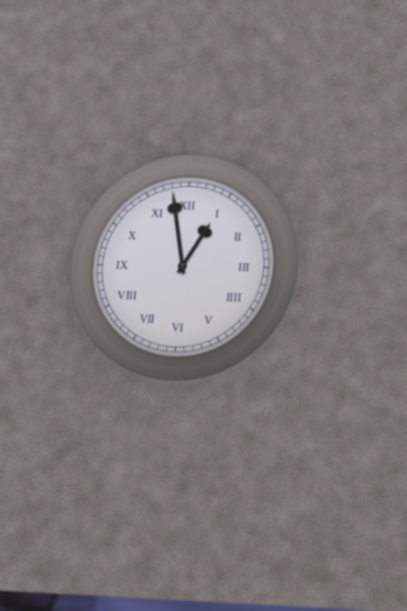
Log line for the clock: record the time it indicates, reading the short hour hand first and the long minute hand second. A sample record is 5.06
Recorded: 12.58
